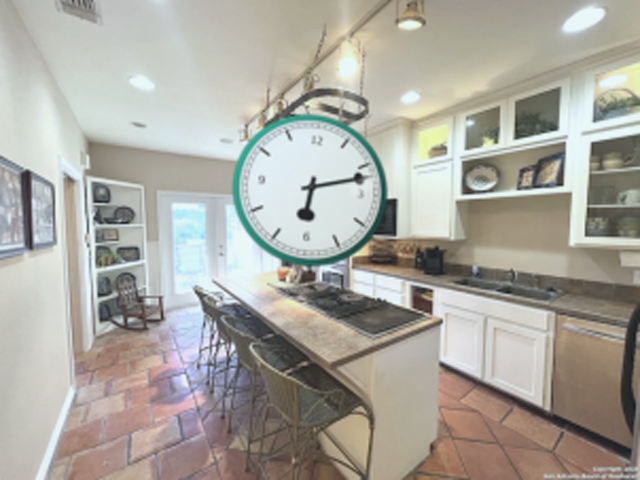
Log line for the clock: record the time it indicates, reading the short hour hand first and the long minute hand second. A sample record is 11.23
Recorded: 6.12
